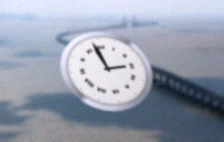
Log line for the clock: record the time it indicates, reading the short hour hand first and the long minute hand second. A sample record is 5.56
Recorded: 2.58
